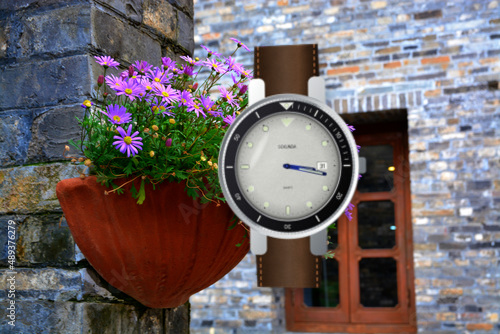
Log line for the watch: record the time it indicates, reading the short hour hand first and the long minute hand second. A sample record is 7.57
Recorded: 3.17
